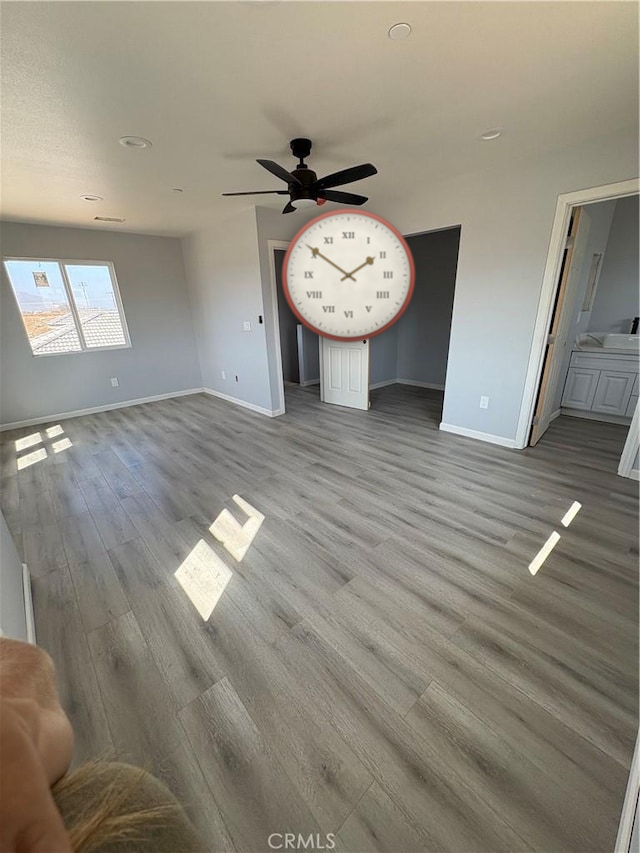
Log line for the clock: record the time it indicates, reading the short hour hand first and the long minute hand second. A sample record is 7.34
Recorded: 1.51
